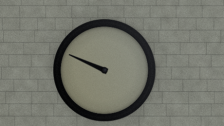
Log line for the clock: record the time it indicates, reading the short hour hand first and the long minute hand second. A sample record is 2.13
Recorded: 9.49
